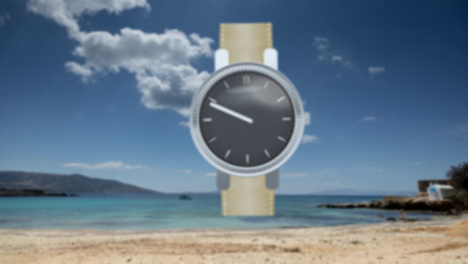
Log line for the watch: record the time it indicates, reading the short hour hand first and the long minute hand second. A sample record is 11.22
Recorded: 9.49
